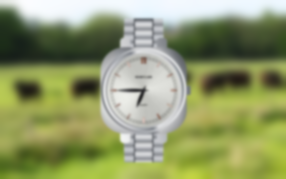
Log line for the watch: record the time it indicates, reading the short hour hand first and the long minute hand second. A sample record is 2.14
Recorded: 6.45
